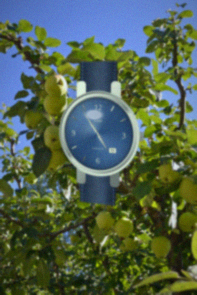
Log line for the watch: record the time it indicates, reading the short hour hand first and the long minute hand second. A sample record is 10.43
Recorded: 4.54
